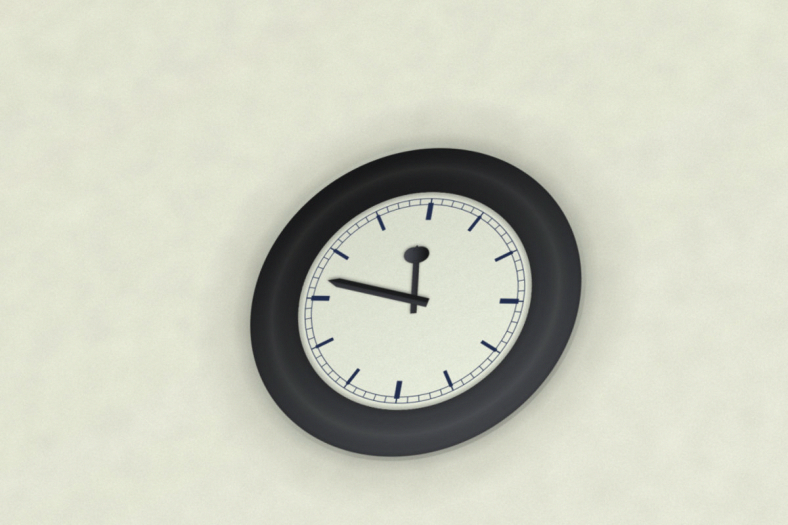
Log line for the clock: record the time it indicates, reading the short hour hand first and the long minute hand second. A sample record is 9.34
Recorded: 11.47
